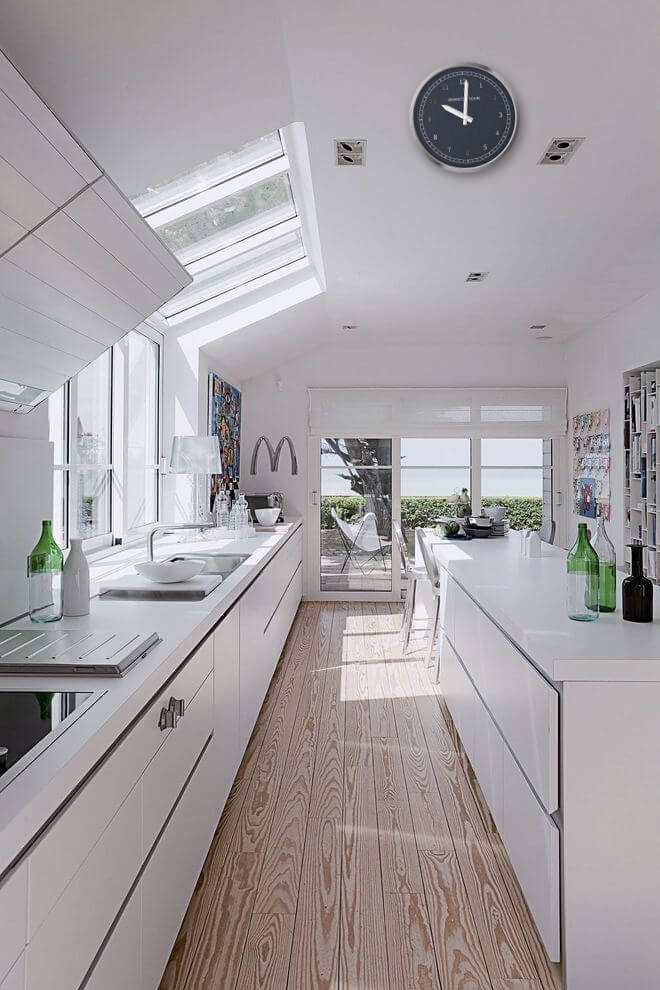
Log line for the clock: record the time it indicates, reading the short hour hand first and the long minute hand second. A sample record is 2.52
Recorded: 10.01
